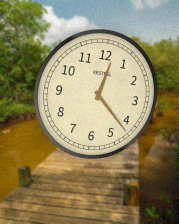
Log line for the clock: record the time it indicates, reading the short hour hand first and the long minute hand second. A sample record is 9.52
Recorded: 12.22
